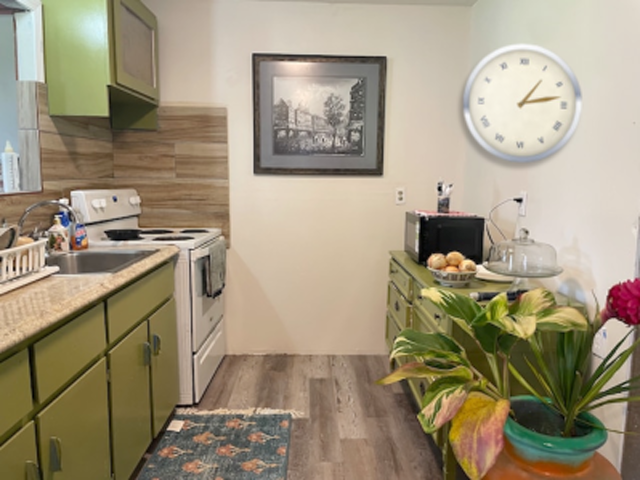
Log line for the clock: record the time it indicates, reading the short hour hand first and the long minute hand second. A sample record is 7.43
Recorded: 1.13
